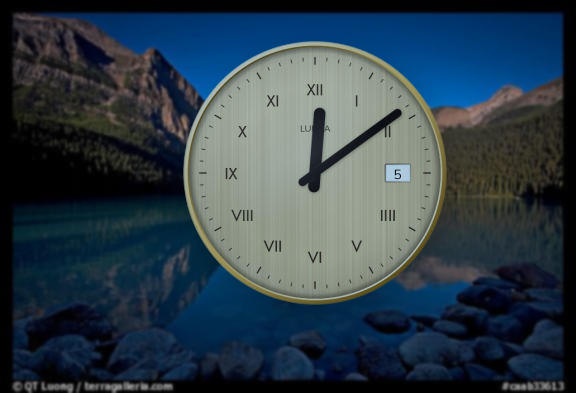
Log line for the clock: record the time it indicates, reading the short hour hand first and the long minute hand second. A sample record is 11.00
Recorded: 12.09
